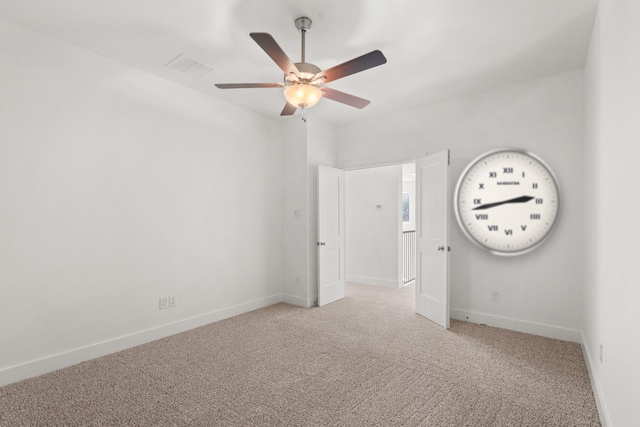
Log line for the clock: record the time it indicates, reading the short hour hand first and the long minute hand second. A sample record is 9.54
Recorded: 2.43
